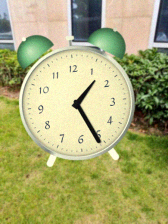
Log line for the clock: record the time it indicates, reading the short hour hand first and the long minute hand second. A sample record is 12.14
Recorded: 1.26
